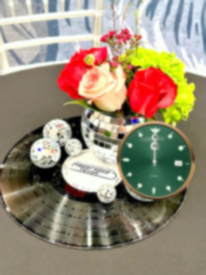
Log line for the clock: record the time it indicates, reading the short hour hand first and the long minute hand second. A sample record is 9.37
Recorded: 12.00
